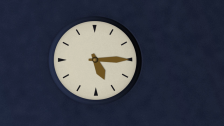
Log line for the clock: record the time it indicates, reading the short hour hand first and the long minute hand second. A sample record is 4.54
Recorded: 5.15
